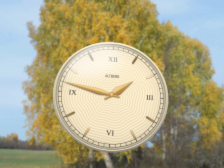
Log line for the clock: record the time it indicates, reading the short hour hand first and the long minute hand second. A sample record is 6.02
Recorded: 1.47
